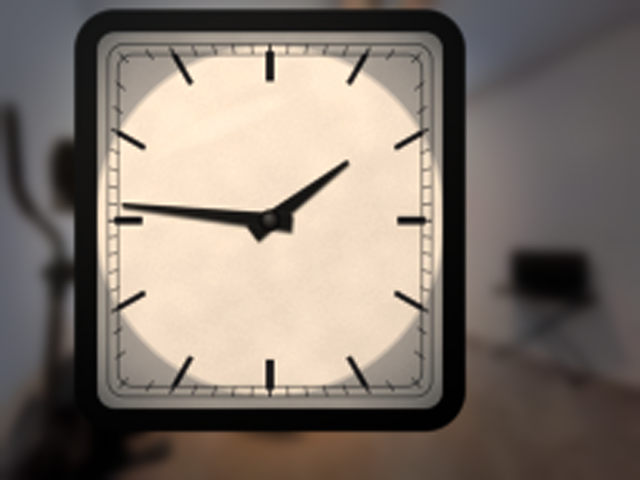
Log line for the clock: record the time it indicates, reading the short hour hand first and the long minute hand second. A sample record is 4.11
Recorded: 1.46
